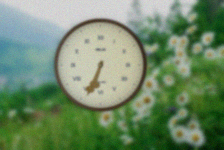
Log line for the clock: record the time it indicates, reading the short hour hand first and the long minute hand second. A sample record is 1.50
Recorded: 6.34
